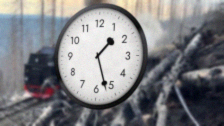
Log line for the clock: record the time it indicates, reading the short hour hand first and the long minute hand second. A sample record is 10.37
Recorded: 1.27
